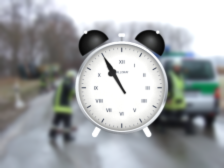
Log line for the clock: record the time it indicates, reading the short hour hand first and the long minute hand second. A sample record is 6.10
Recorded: 10.55
